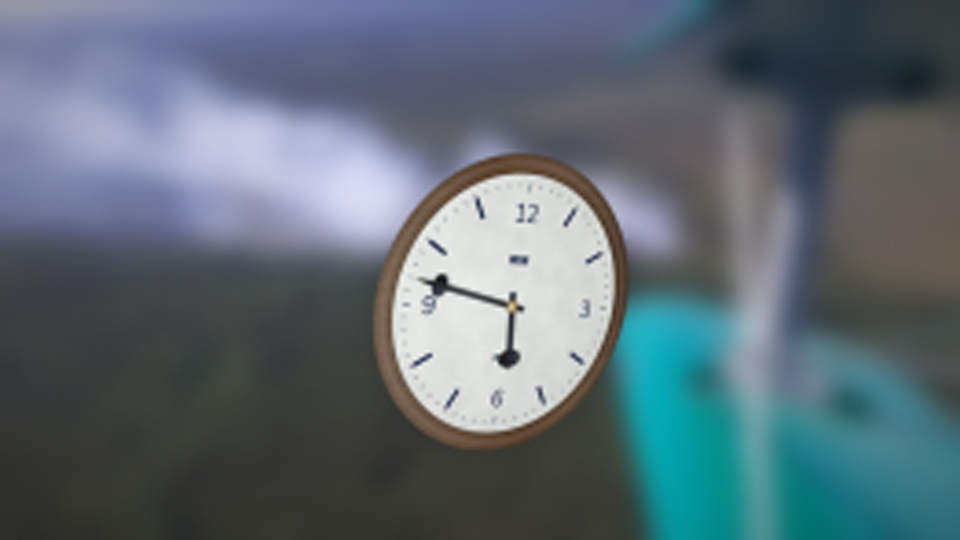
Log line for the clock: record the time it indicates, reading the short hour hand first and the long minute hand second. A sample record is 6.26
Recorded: 5.47
